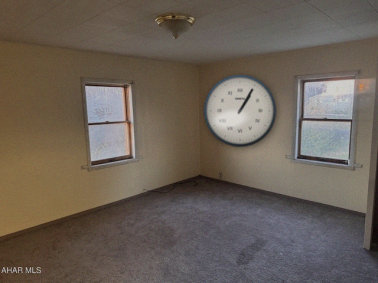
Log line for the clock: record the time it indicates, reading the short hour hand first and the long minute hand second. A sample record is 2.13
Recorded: 1.05
